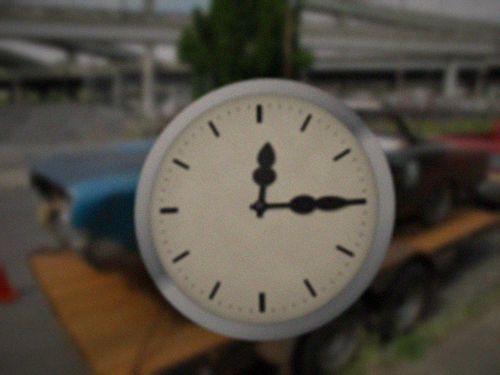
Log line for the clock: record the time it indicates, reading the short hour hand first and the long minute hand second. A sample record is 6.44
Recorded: 12.15
